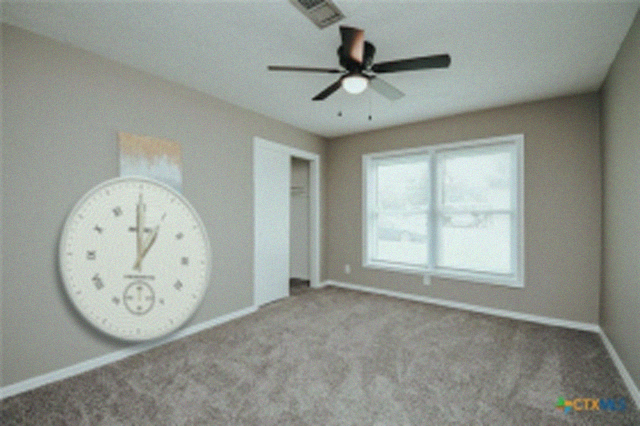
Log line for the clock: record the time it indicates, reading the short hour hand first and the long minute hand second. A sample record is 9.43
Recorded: 1.00
